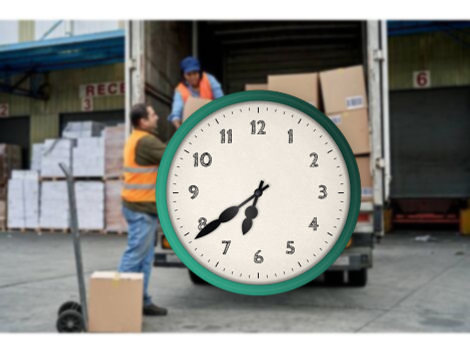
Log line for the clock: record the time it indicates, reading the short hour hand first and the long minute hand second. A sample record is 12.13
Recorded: 6.39
